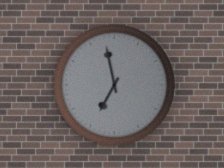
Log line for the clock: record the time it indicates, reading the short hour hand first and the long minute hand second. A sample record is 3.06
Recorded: 6.58
